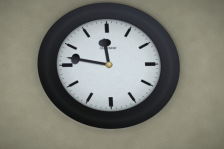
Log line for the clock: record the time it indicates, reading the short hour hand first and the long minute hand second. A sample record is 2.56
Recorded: 11.47
